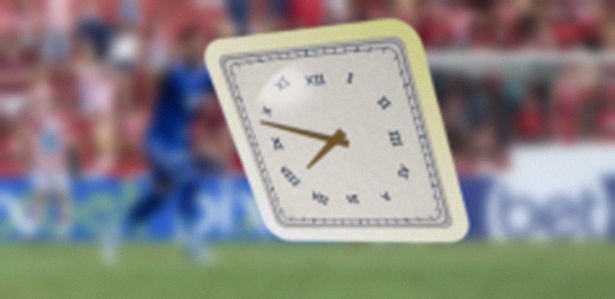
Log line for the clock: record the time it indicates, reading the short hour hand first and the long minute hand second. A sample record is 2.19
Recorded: 7.48
